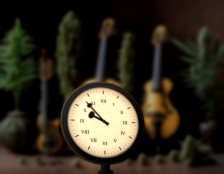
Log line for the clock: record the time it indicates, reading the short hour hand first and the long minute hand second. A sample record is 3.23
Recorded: 9.53
